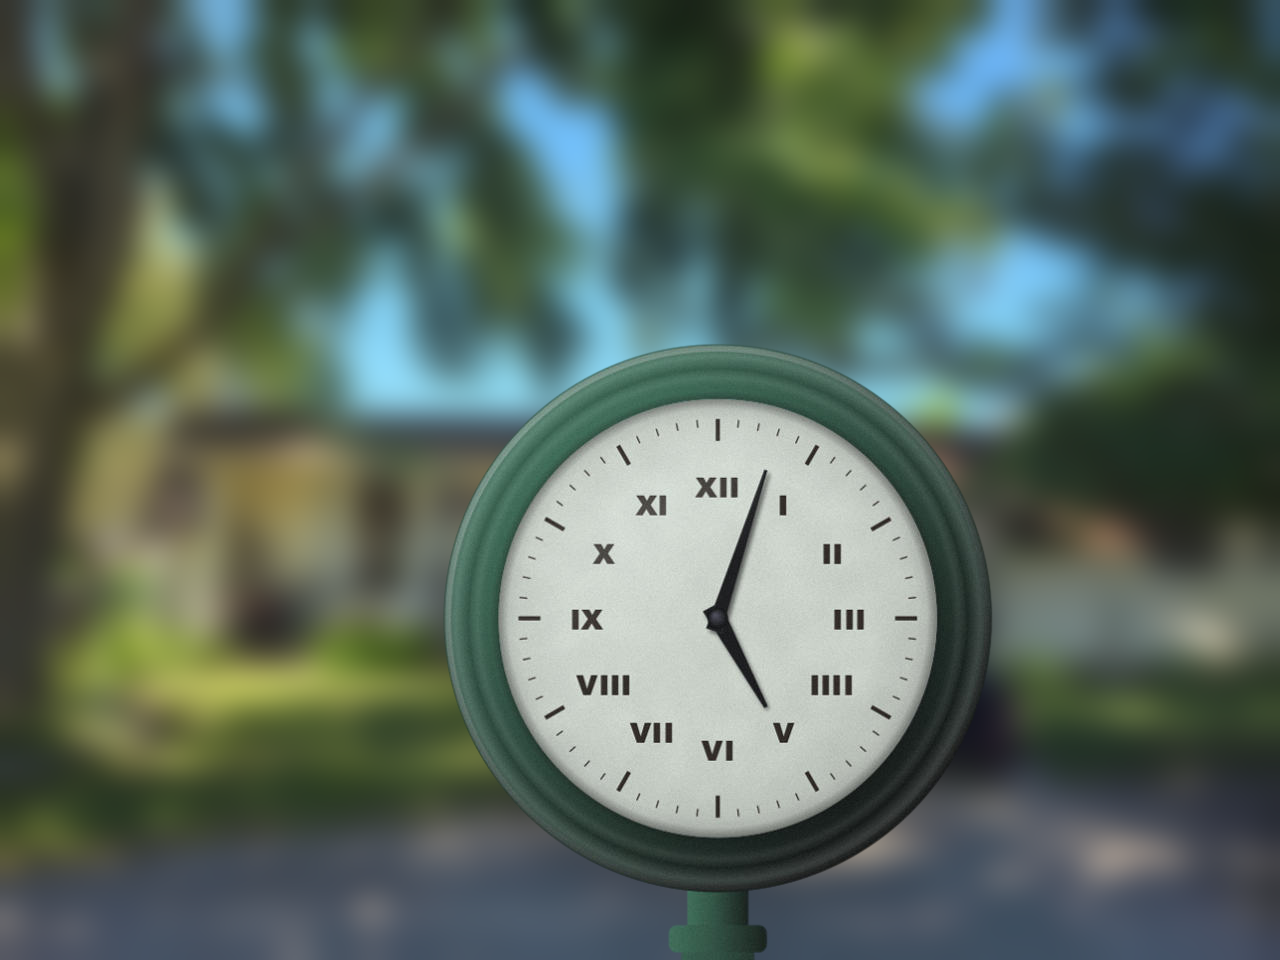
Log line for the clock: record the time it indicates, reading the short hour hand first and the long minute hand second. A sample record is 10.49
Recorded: 5.03
